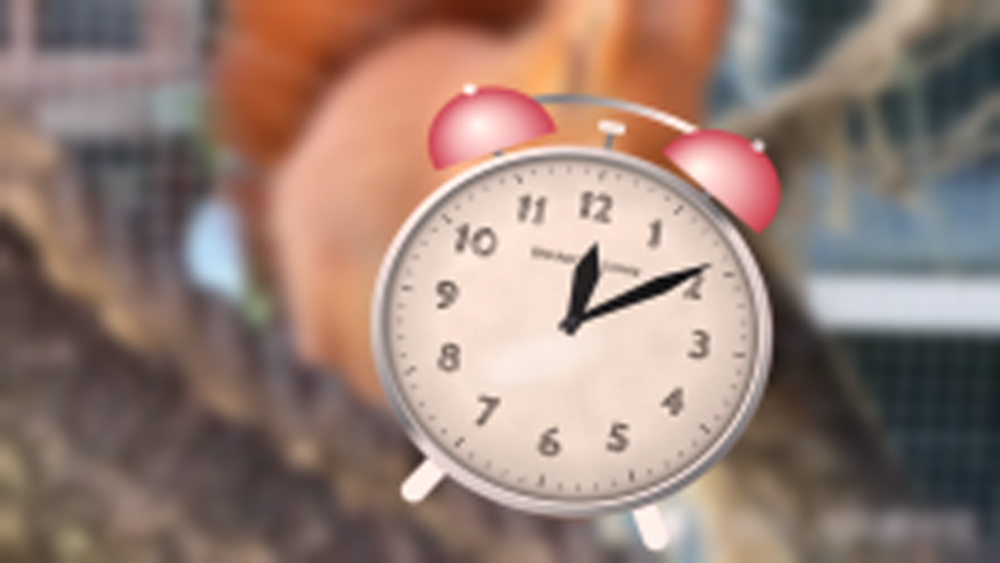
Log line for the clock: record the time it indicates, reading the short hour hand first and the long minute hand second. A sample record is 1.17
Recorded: 12.09
